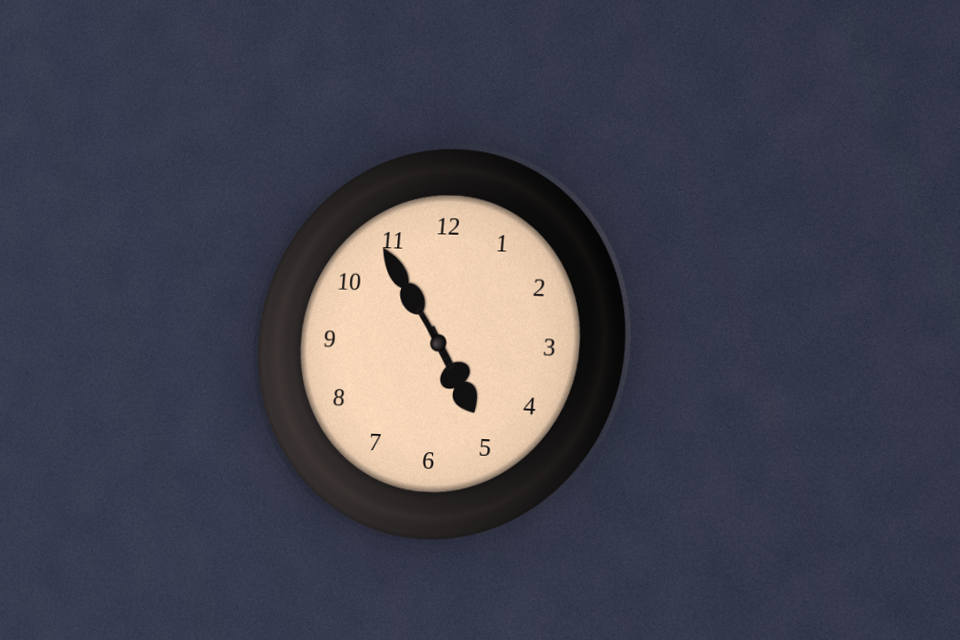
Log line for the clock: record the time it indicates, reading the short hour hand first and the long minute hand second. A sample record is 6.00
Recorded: 4.54
